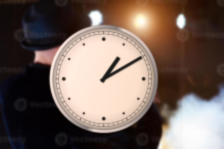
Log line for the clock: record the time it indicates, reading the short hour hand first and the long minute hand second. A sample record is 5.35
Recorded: 1.10
